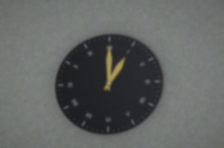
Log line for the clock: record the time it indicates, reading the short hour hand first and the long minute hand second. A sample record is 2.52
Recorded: 1.00
